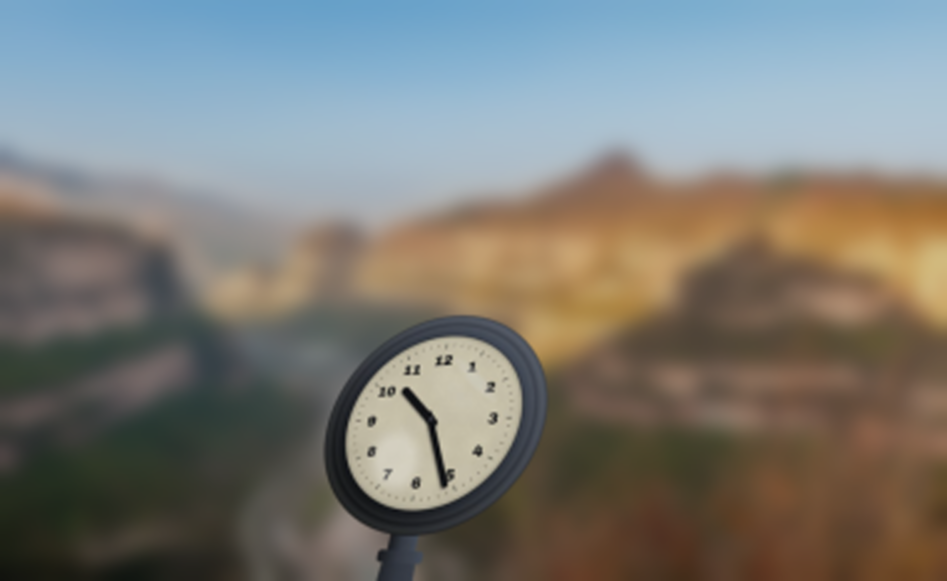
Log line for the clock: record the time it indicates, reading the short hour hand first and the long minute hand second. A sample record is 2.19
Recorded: 10.26
